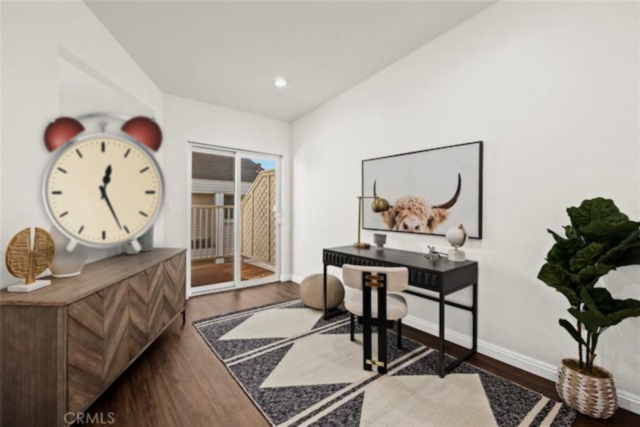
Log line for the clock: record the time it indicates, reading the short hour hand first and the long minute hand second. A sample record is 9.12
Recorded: 12.26
